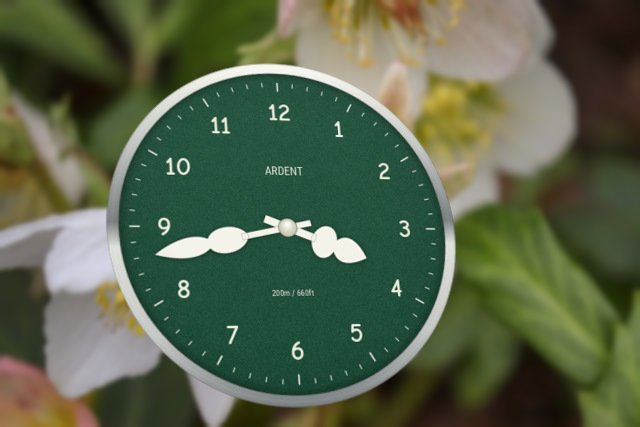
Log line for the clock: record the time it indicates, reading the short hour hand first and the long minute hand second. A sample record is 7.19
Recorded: 3.43
